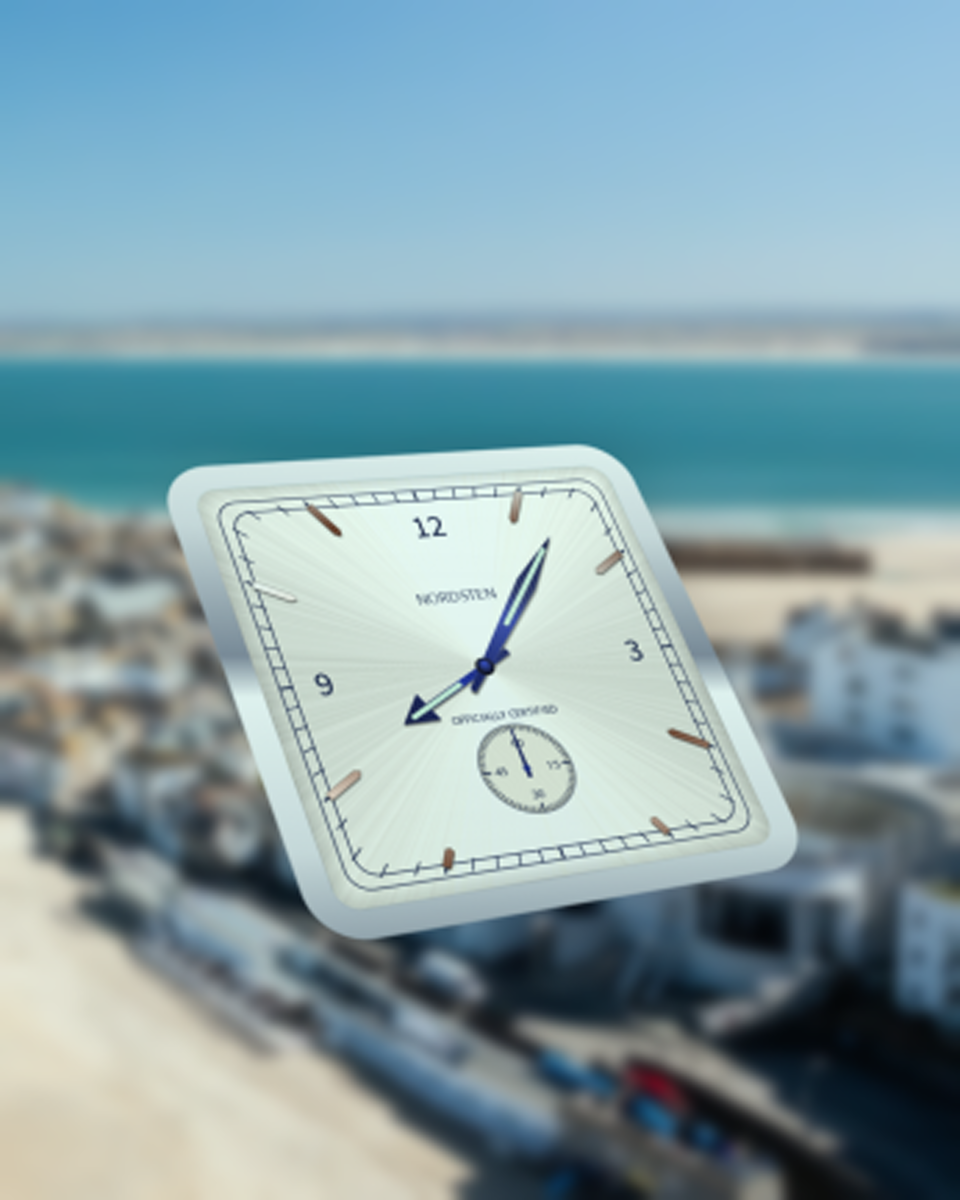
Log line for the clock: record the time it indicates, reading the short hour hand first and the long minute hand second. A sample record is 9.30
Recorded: 8.07
